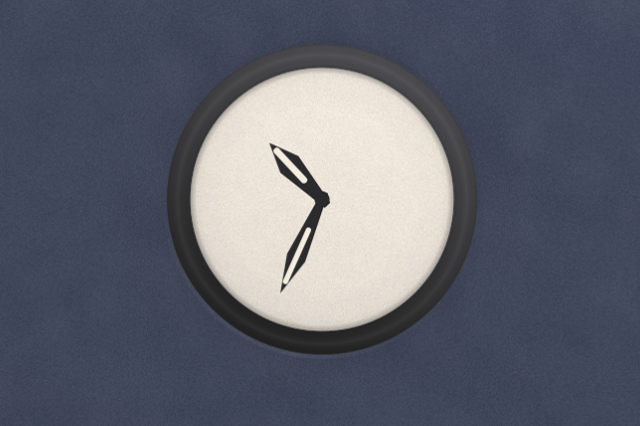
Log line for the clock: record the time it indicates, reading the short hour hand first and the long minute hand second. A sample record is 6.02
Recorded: 10.34
